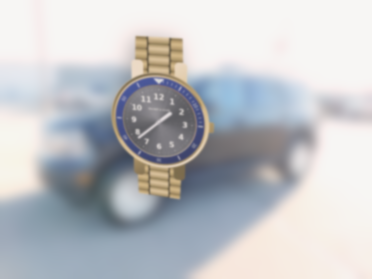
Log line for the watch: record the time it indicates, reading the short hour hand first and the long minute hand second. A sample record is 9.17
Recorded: 1.38
